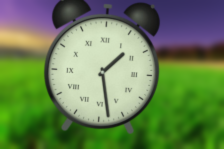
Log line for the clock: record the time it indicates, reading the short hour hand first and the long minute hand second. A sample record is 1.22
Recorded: 1.28
